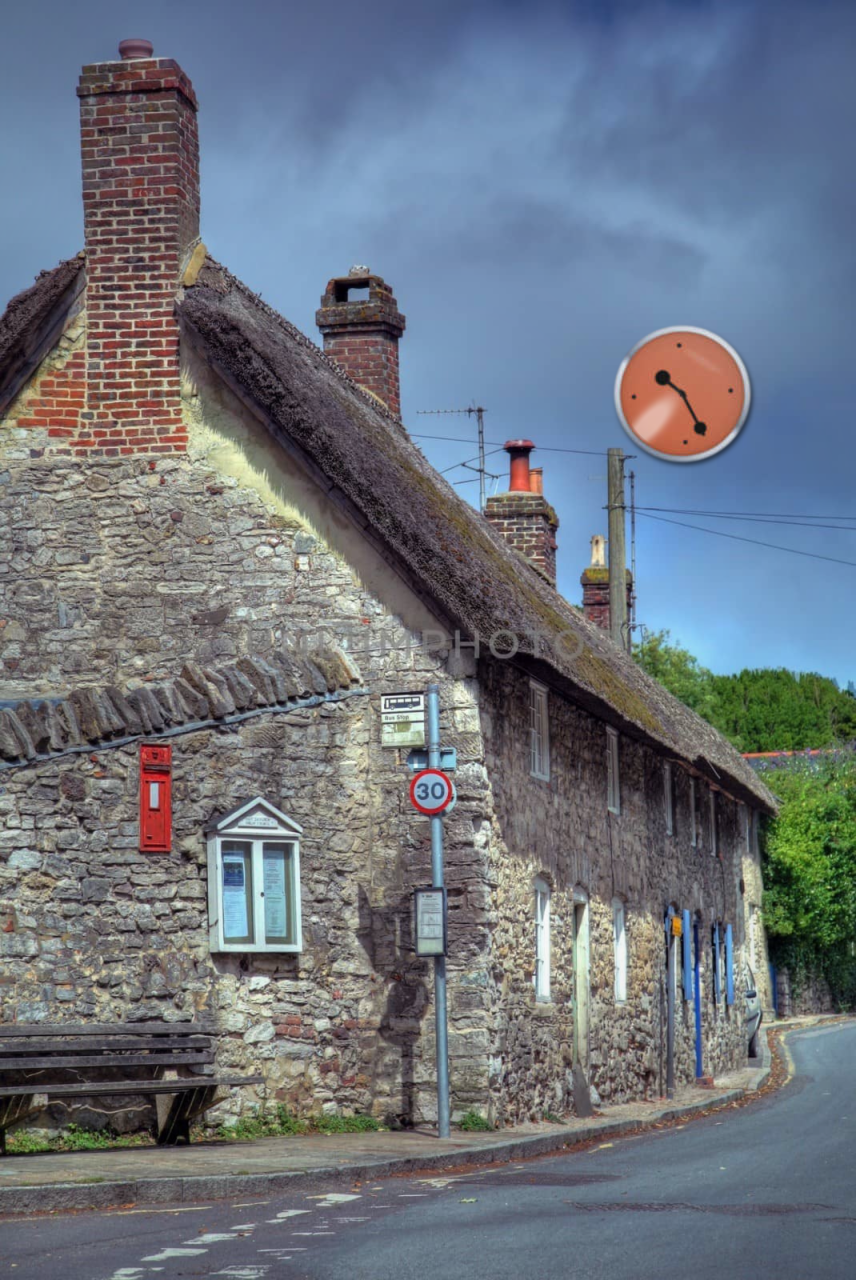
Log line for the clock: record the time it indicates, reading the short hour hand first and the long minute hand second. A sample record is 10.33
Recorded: 10.26
